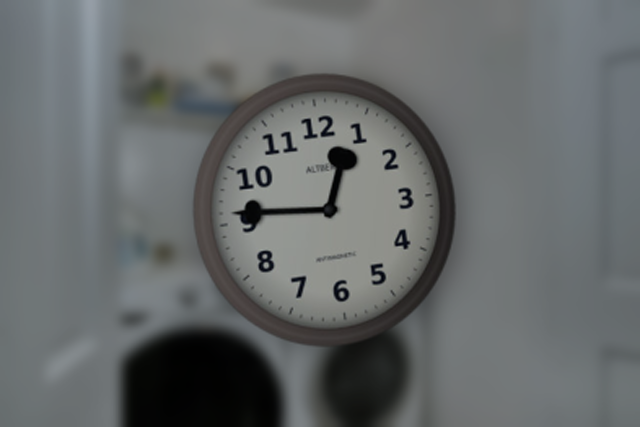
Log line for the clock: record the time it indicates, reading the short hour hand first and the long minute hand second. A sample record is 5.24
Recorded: 12.46
